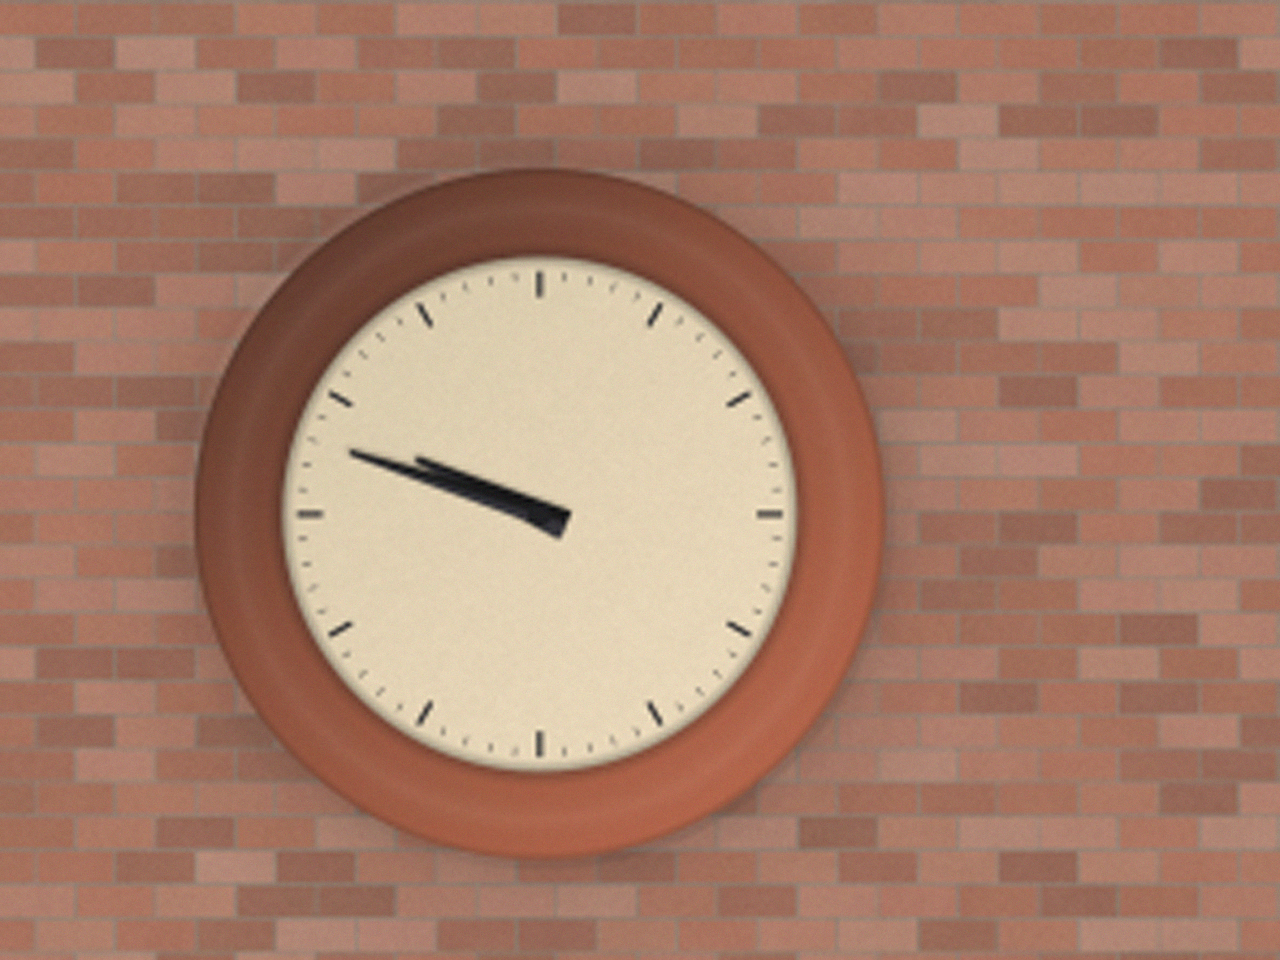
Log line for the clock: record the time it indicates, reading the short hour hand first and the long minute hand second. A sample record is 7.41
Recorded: 9.48
